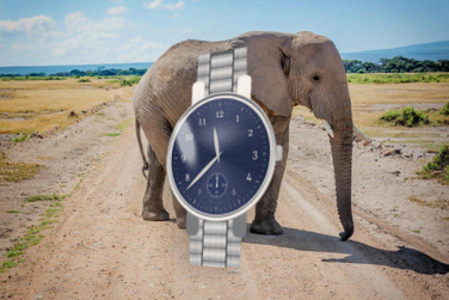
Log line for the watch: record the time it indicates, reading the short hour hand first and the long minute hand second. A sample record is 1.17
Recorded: 11.38
